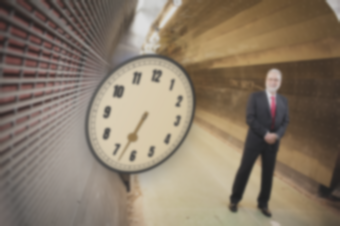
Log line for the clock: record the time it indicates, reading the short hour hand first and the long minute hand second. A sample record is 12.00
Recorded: 6.33
